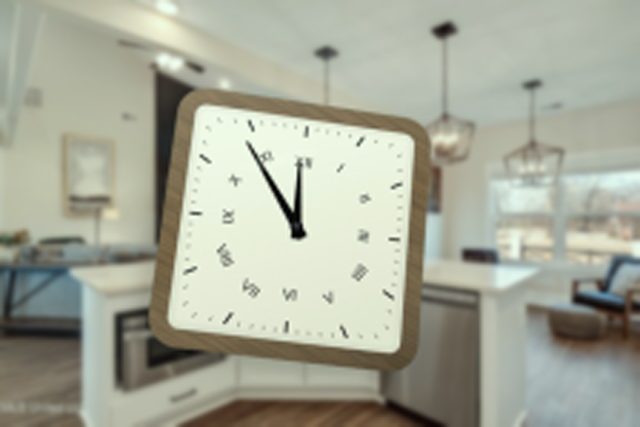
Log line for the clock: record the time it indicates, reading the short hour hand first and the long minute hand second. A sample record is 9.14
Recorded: 11.54
